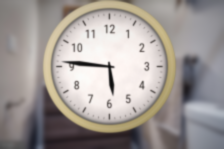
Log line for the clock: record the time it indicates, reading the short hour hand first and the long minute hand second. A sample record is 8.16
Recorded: 5.46
